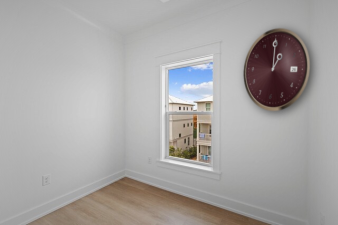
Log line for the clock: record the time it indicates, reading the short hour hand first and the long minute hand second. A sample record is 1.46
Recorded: 1.00
